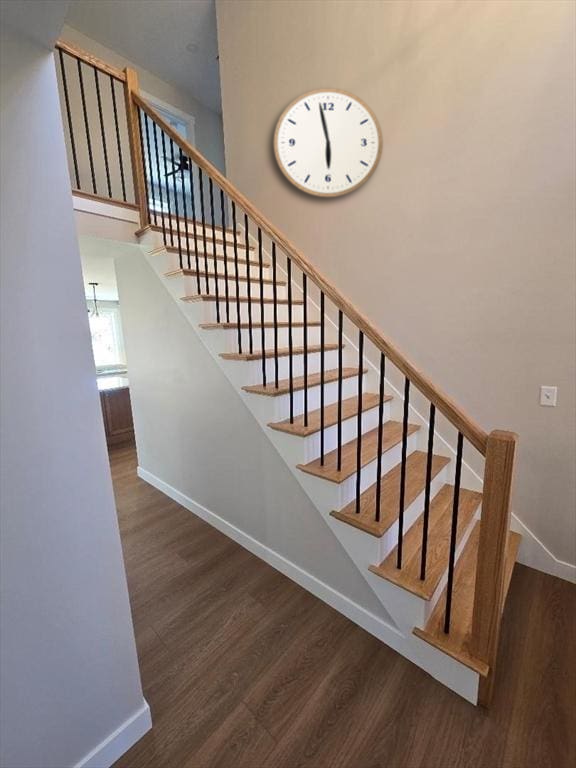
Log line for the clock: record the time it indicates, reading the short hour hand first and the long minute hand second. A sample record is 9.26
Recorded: 5.58
